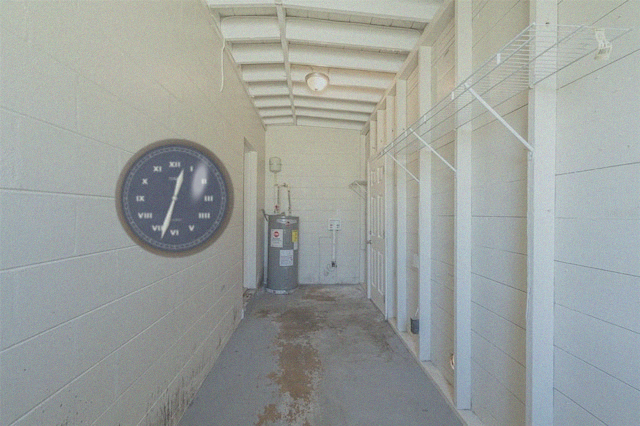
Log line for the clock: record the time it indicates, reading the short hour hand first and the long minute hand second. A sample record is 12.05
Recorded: 12.33
